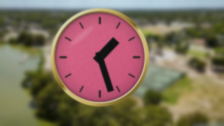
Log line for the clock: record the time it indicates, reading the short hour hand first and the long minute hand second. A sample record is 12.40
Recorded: 1.27
